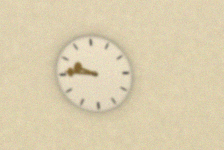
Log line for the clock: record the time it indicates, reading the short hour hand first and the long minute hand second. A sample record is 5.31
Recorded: 9.46
